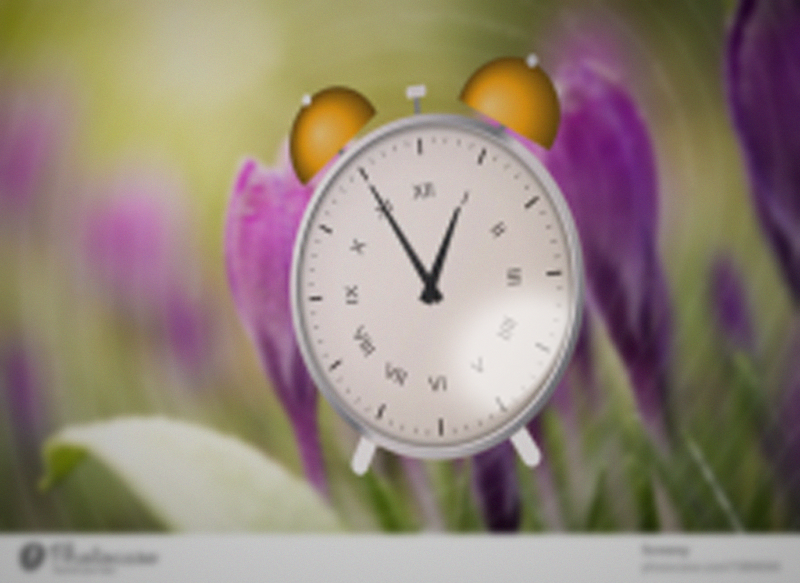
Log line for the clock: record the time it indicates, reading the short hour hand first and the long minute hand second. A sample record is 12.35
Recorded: 12.55
